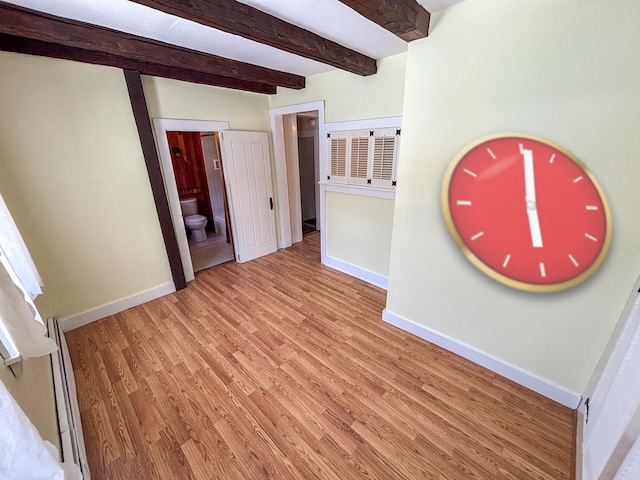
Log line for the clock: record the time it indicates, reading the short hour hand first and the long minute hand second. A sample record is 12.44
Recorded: 6.01
